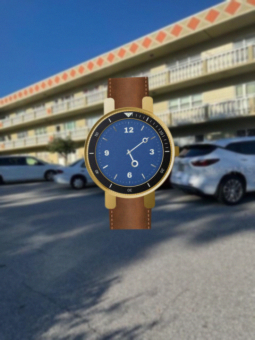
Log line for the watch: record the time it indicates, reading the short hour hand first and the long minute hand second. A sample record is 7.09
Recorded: 5.09
